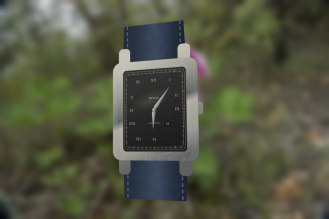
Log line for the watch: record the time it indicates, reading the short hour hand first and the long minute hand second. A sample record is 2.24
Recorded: 6.06
